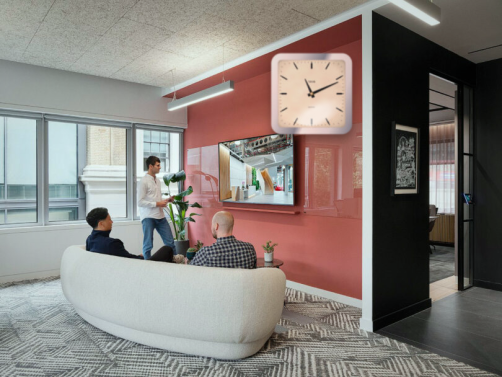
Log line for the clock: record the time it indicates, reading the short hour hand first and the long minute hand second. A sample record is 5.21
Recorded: 11.11
